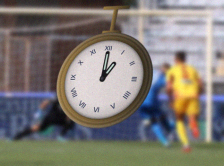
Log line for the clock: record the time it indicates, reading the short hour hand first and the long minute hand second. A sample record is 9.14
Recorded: 1.00
